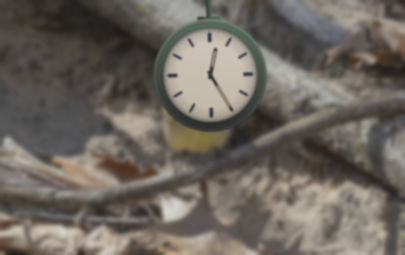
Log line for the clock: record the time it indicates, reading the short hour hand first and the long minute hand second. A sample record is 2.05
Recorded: 12.25
